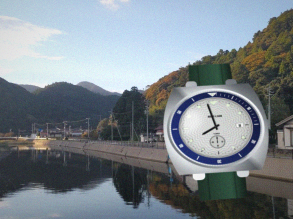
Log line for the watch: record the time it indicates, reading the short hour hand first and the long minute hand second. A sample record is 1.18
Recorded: 7.58
